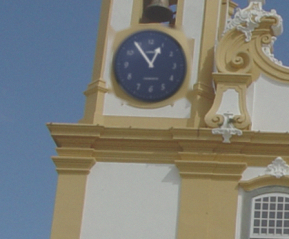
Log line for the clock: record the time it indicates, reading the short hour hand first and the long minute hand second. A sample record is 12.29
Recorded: 12.54
